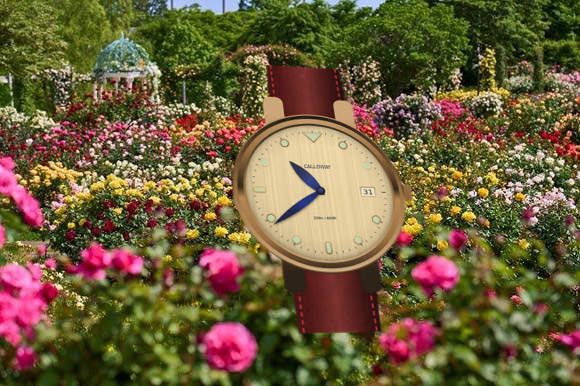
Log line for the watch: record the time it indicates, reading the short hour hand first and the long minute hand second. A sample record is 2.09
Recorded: 10.39
